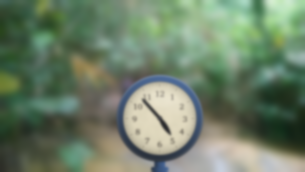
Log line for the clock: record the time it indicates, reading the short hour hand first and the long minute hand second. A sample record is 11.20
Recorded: 4.53
